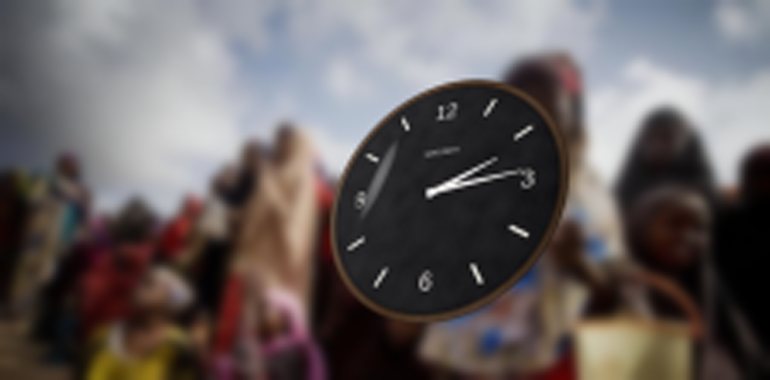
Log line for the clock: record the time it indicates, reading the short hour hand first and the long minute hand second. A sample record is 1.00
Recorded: 2.14
